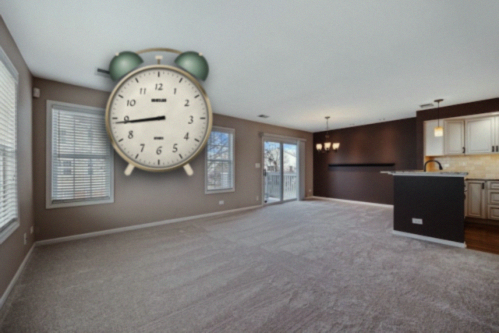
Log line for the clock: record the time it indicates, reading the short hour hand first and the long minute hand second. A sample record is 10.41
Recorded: 8.44
